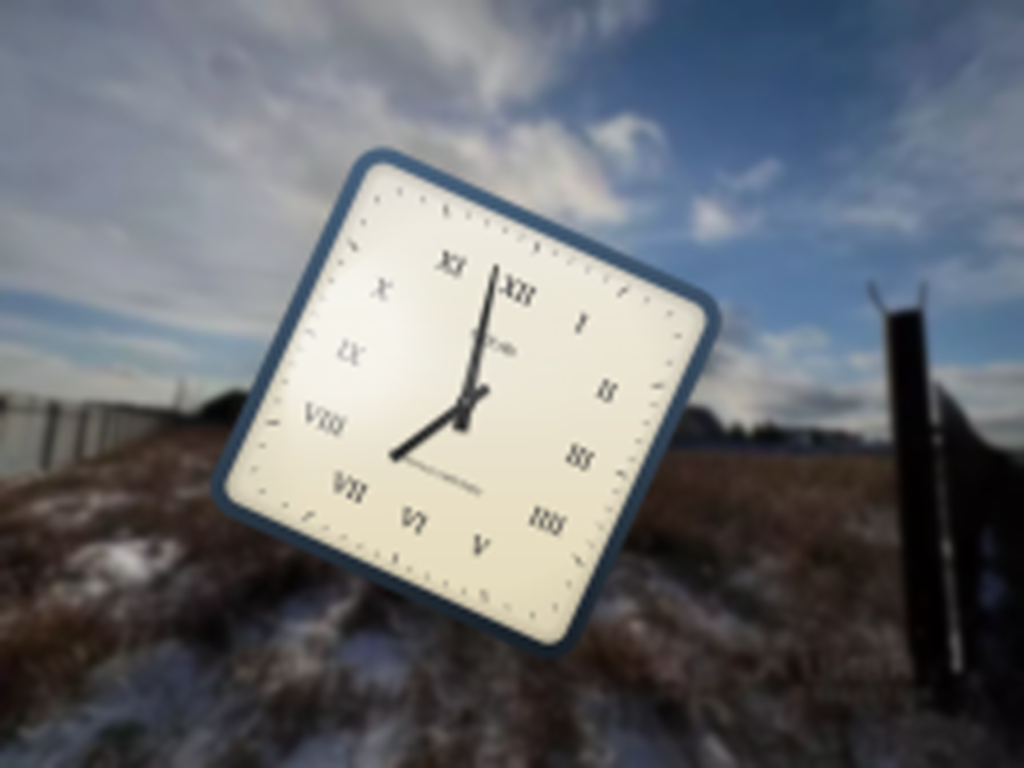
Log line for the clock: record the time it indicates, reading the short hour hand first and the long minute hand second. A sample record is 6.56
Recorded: 6.58
